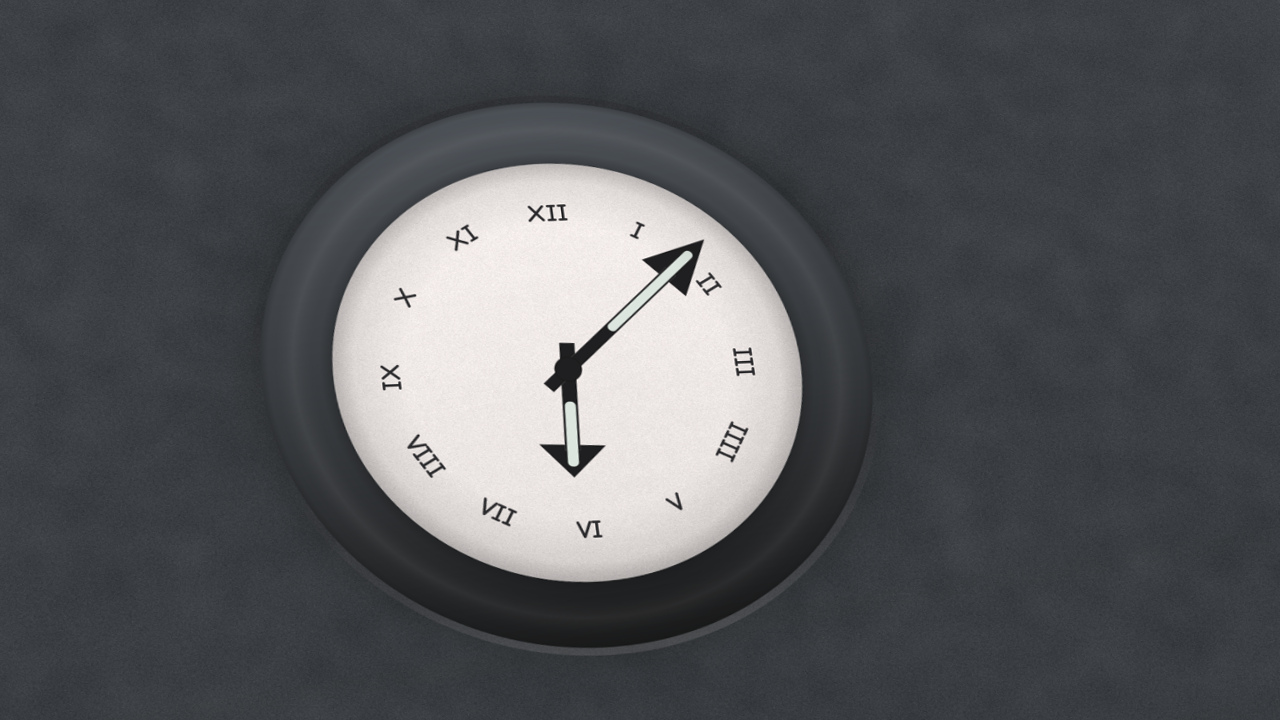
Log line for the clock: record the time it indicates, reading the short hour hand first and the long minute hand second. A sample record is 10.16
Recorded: 6.08
